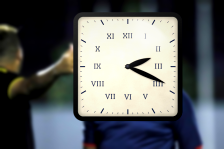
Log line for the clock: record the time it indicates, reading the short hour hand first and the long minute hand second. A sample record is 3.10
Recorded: 2.19
